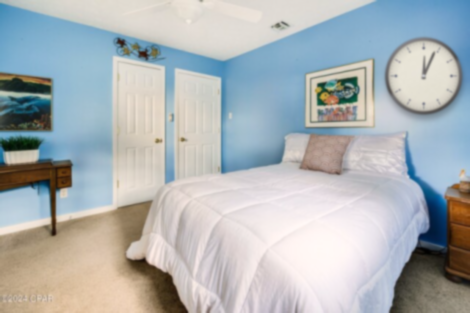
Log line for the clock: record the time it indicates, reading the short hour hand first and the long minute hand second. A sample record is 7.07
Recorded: 12.04
